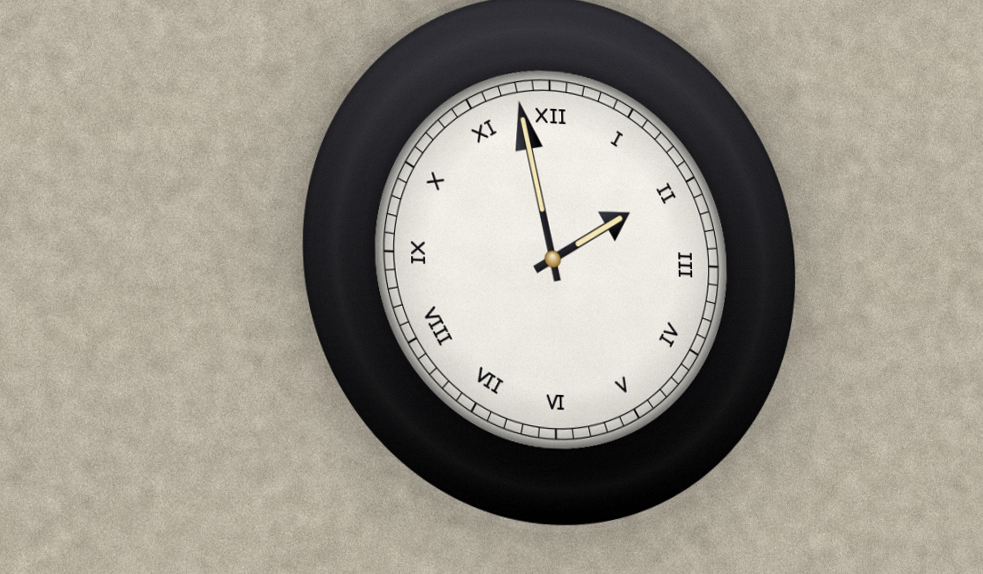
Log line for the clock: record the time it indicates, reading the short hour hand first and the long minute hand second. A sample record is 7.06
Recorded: 1.58
